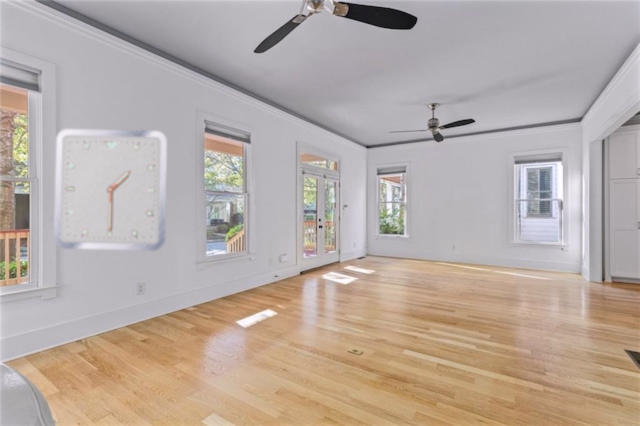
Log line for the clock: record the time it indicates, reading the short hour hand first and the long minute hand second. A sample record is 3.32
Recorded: 1.30
